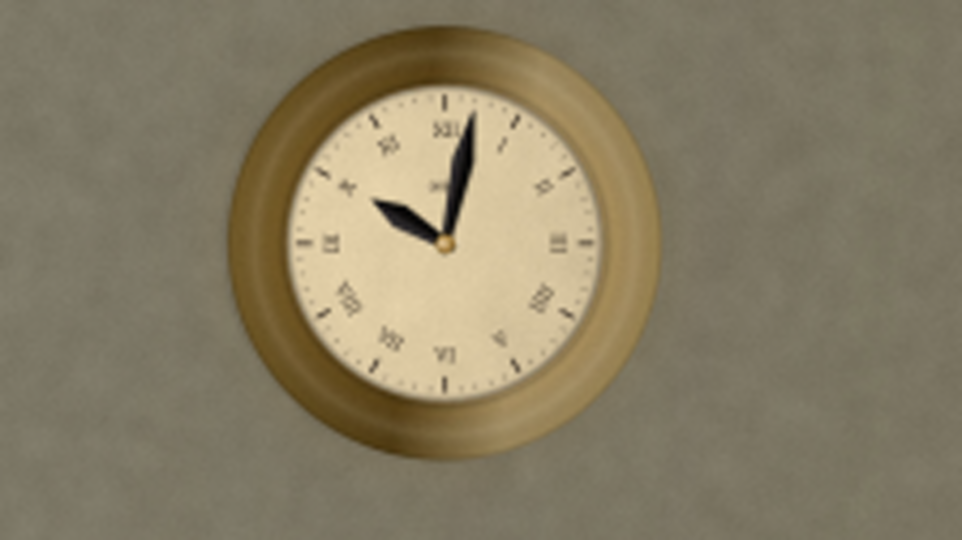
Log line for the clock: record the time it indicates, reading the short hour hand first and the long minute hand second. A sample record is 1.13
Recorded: 10.02
